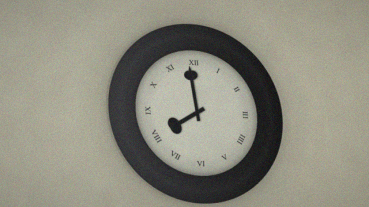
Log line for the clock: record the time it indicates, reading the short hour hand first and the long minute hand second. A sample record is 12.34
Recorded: 7.59
